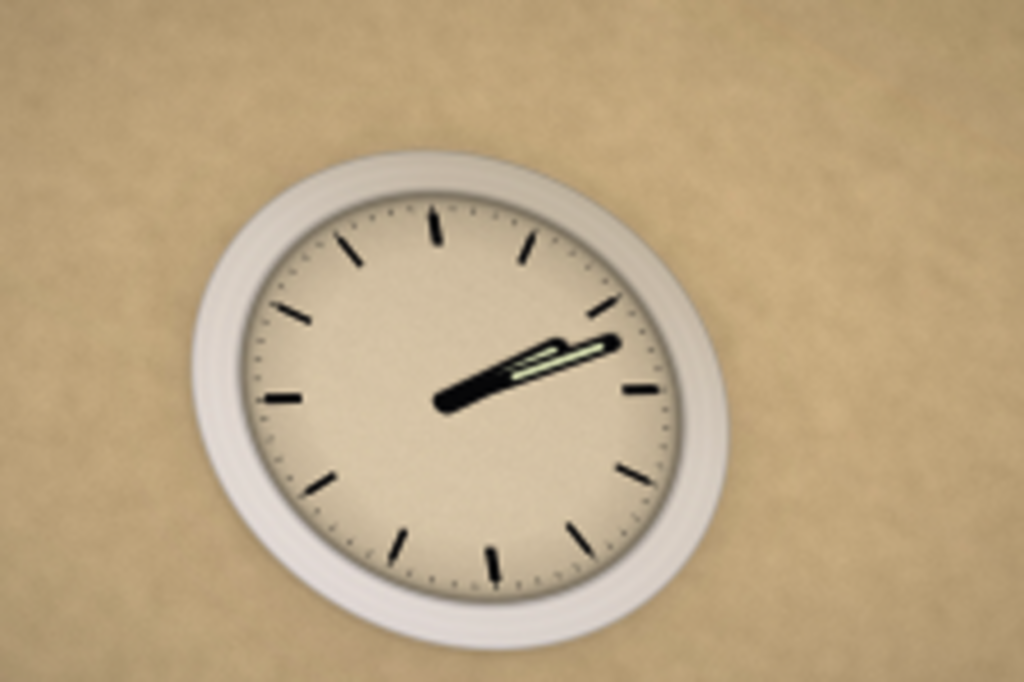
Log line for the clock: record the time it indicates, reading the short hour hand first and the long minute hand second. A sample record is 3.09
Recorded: 2.12
